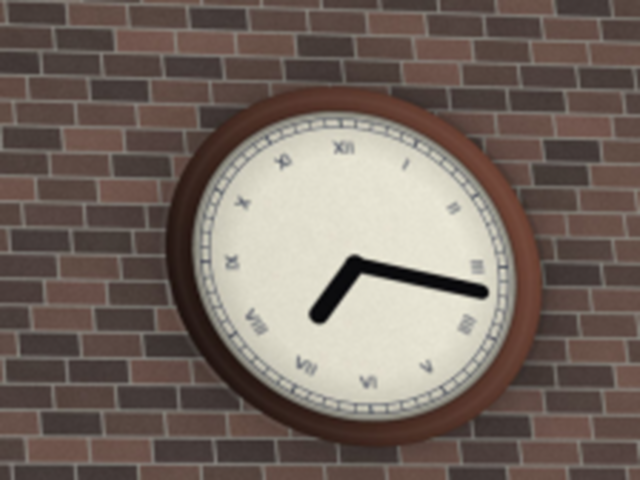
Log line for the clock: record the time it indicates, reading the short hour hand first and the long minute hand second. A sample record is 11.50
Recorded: 7.17
